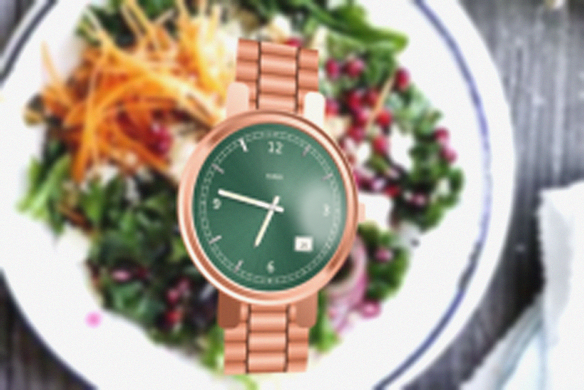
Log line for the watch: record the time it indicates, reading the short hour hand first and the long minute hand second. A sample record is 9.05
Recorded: 6.47
